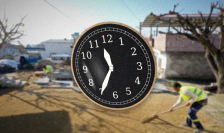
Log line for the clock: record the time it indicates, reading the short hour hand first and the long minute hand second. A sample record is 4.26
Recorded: 11.35
